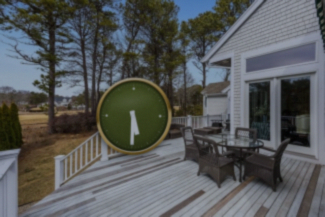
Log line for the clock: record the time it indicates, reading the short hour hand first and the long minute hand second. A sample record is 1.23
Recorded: 5.30
